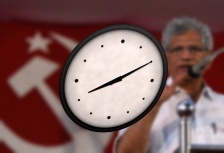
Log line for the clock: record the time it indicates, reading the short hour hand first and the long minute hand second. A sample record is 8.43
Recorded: 8.10
